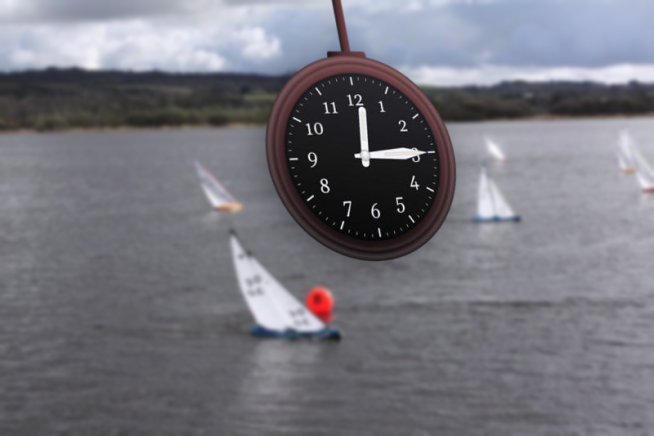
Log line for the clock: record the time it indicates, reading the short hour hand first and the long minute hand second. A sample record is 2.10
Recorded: 12.15
